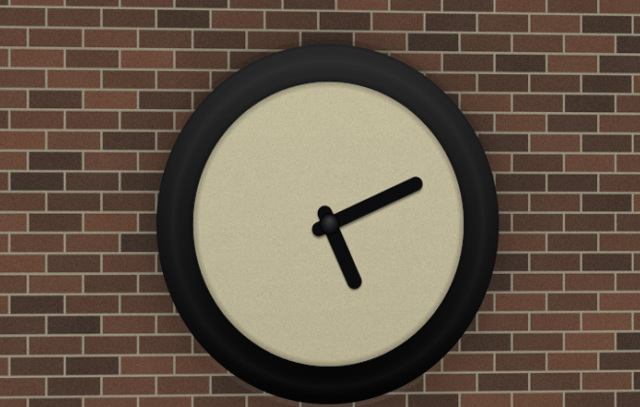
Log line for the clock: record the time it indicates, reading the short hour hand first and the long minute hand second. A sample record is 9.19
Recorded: 5.11
